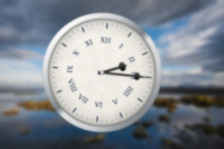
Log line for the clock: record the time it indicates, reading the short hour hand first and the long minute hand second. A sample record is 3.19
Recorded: 2.15
